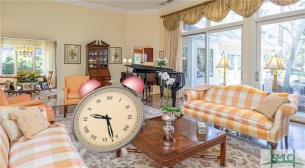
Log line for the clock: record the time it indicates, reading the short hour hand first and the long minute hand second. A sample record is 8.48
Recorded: 9.27
